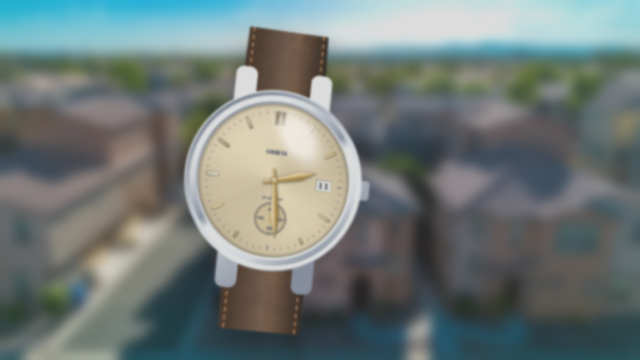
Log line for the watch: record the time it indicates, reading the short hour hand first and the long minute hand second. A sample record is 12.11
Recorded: 2.29
